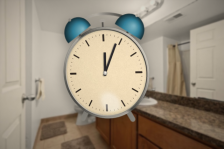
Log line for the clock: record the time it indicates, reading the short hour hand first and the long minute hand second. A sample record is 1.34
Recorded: 12.04
